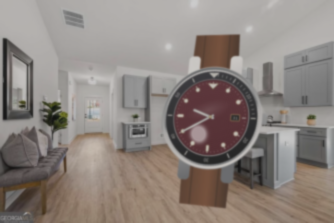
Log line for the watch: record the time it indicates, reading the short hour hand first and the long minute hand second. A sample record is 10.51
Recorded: 9.40
